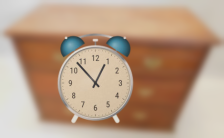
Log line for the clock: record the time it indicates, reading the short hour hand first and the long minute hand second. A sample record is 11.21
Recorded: 12.53
